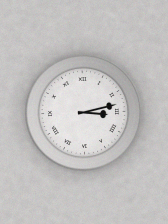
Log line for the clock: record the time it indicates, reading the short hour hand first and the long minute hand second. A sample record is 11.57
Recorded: 3.13
